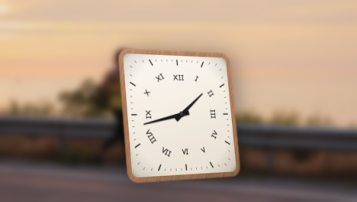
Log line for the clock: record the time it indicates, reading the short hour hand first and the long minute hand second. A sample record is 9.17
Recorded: 1.43
